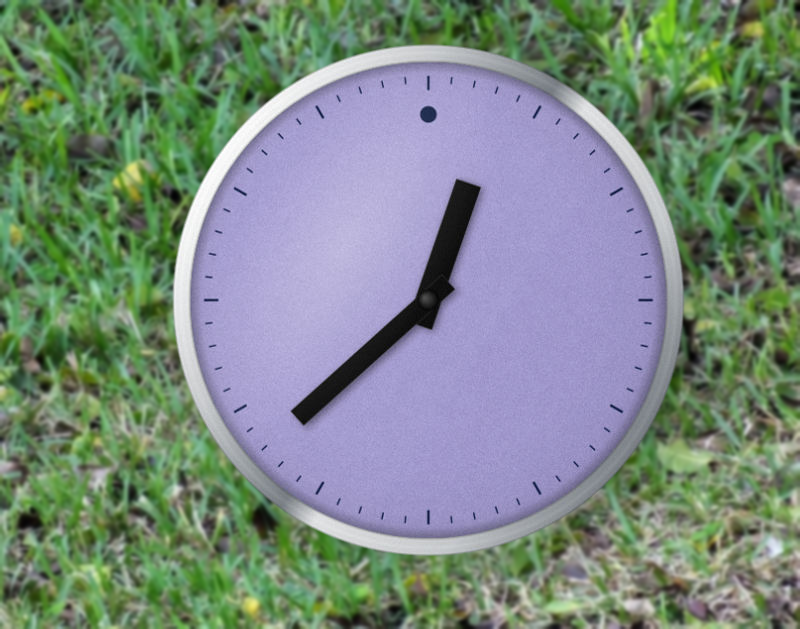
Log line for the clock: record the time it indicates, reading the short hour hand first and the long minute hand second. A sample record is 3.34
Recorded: 12.38
